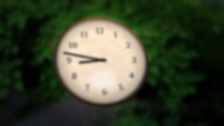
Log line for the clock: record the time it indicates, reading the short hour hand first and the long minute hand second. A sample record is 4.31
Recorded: 8.47
